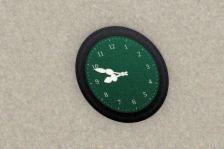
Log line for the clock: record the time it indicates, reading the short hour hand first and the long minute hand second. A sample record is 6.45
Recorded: 8.49
